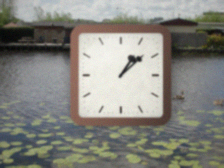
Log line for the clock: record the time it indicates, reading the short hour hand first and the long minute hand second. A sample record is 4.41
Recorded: 1.08
